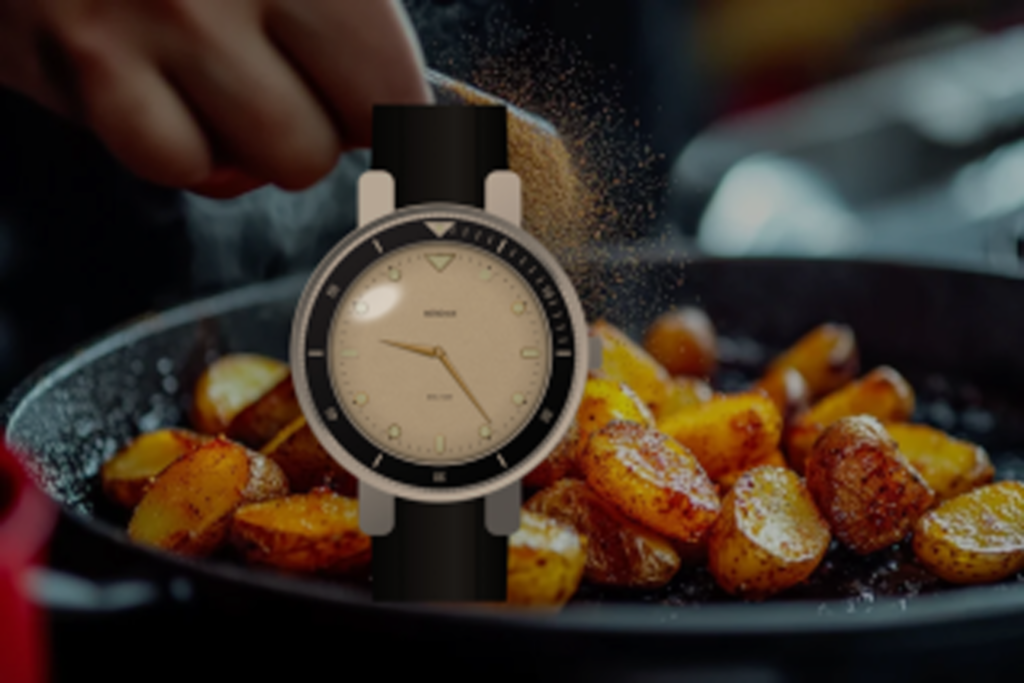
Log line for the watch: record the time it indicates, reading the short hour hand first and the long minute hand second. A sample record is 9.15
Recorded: 9.24
